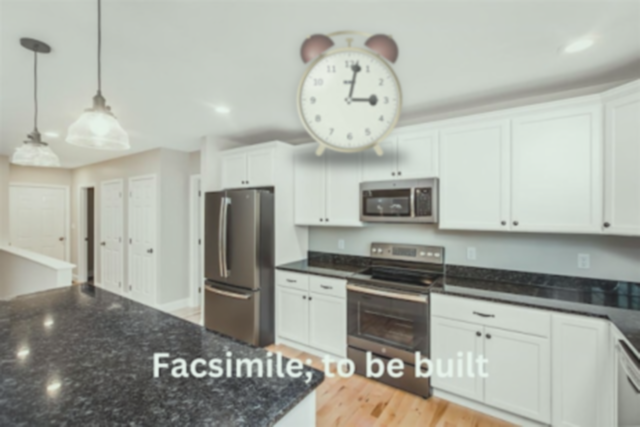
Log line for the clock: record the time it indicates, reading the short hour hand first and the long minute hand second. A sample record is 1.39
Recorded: 3.02
